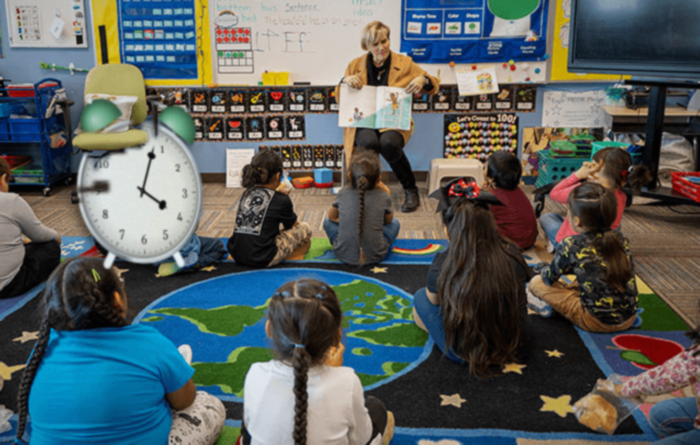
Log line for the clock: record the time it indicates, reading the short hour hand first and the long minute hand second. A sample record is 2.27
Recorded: 4.03
